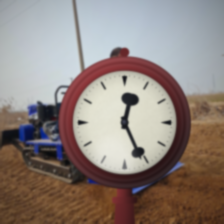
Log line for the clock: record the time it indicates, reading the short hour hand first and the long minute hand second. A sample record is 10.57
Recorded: 12.26
